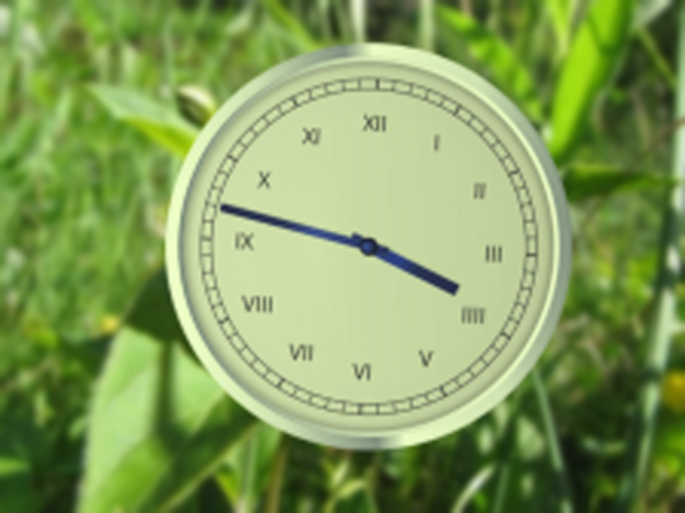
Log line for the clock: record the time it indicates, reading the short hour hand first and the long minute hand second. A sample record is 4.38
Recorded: 3.47
